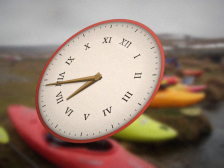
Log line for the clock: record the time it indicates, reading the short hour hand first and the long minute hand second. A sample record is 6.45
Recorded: 6.39
